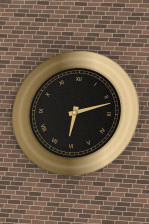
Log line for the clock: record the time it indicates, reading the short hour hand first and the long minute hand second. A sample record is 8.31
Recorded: 6.12
